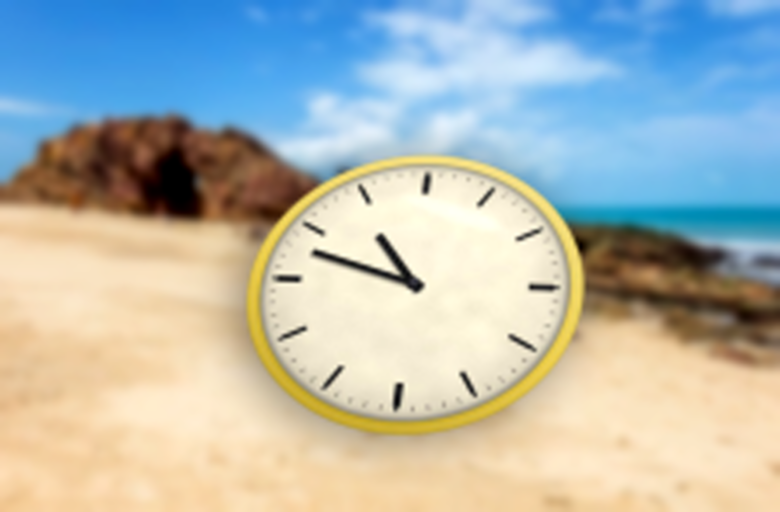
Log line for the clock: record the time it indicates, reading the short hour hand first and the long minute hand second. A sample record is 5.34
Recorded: 10.48
